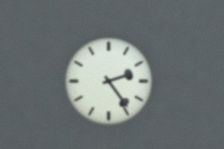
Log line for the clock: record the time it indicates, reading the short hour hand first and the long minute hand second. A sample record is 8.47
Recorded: 2.24
